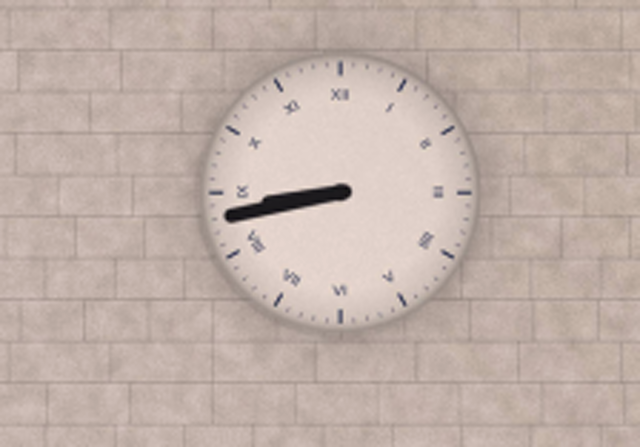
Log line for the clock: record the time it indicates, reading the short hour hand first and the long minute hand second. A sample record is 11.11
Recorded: 8.43
